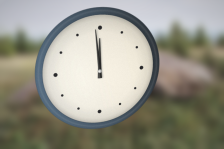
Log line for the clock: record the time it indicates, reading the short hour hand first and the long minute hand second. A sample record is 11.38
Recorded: 11.59
